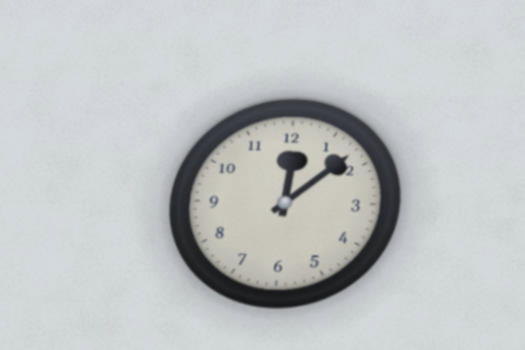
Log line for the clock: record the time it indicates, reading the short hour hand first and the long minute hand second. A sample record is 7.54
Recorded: 12.08
